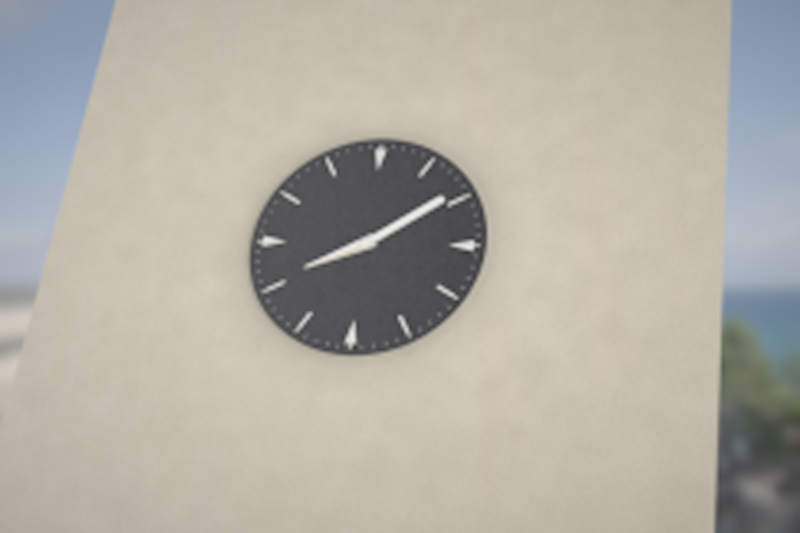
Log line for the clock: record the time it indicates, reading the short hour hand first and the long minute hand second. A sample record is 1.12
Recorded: 8.09
